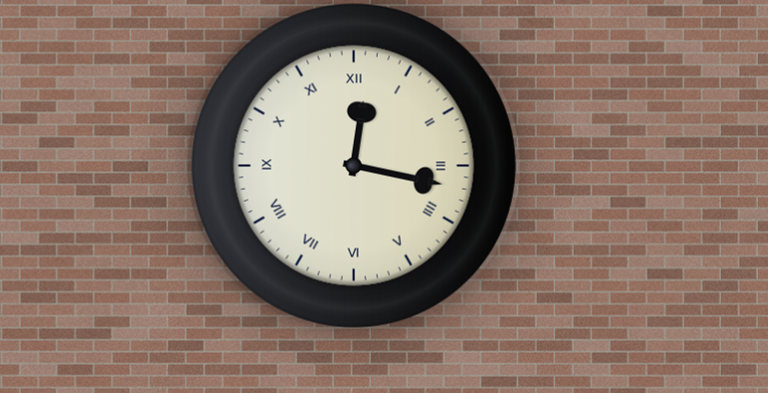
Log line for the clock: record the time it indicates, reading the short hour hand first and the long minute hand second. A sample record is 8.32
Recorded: 12.17
